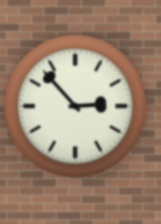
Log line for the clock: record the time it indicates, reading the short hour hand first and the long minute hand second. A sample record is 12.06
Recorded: 2.53
